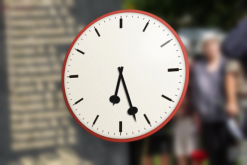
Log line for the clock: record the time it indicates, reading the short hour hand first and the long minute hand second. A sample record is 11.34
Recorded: 6.27
